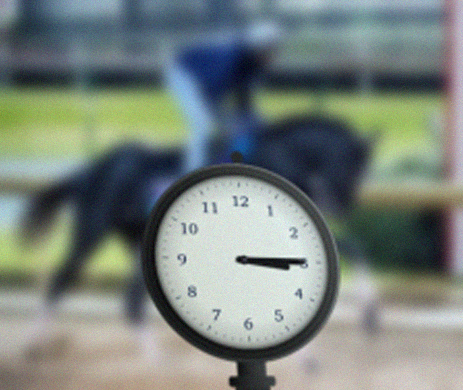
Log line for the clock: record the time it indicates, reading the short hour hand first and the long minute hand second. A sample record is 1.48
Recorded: 3.15
